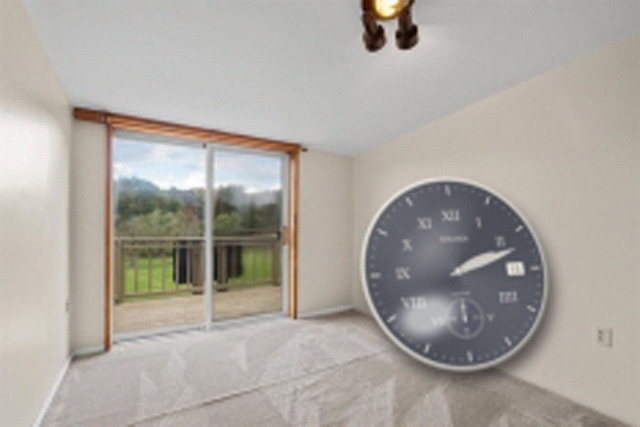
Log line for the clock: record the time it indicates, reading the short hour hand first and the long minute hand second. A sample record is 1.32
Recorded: 2.12
